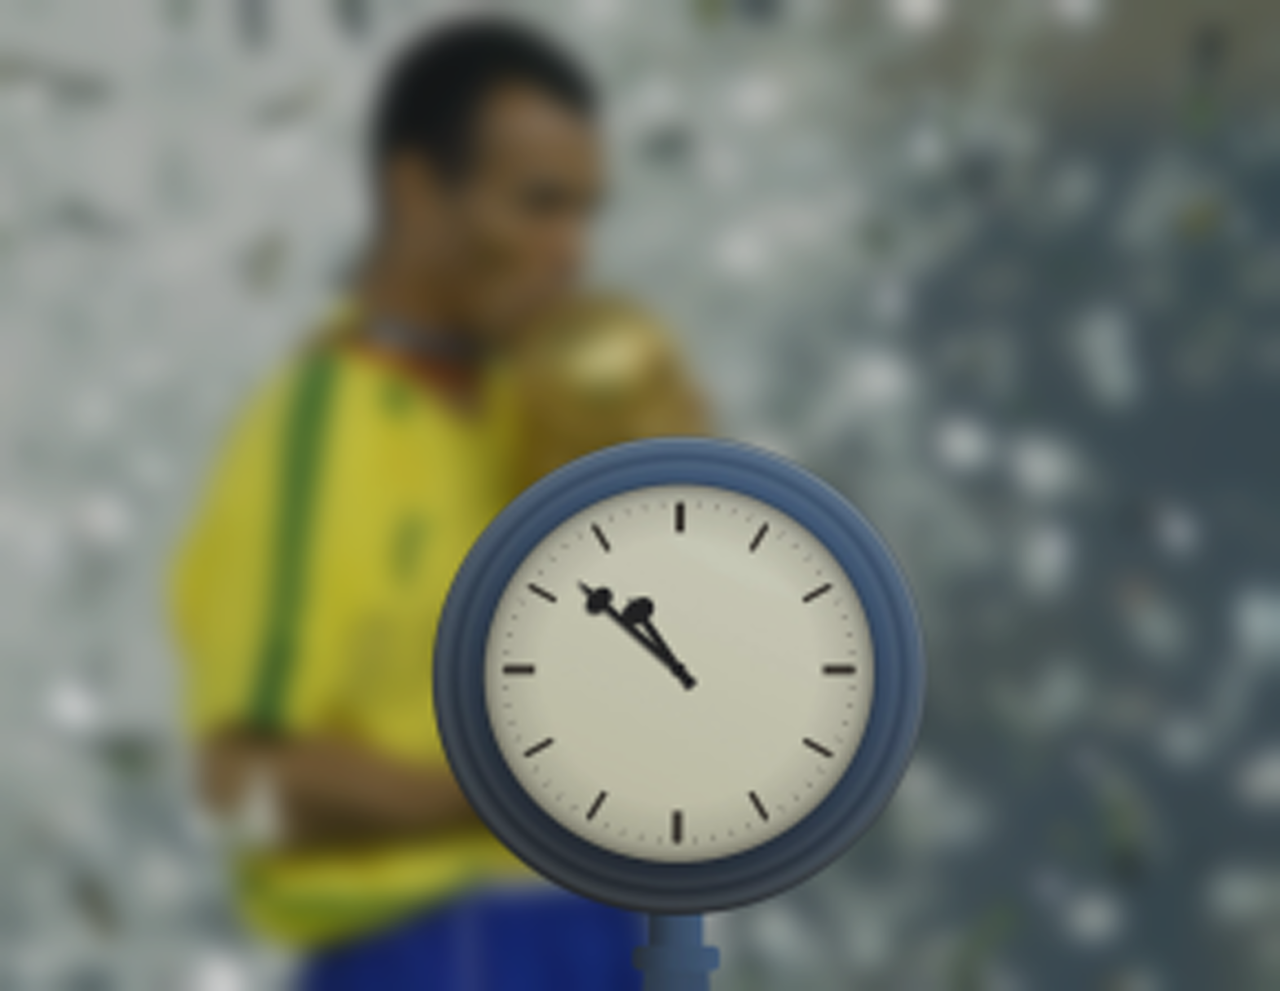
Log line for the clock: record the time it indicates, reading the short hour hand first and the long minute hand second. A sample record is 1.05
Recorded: 10.52
